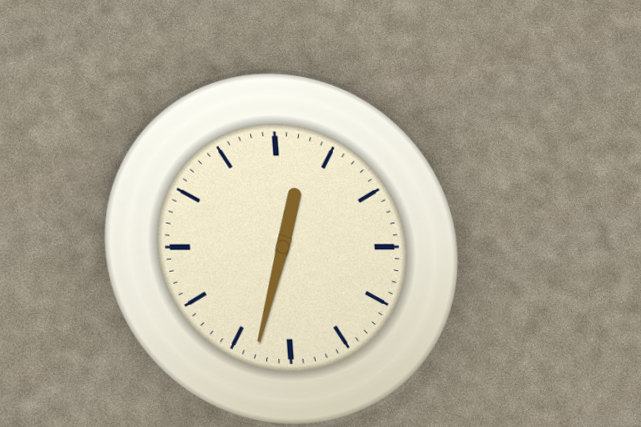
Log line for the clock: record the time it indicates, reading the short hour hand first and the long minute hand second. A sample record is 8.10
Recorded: 12.33
